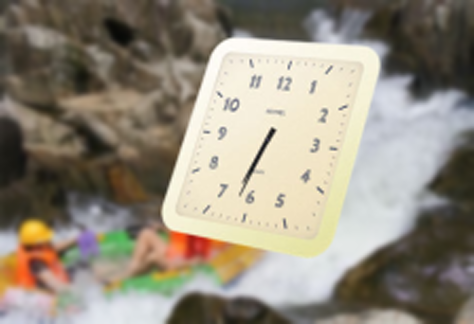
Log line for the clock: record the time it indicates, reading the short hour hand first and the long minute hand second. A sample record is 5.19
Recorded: 6.32
